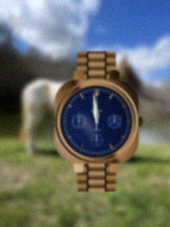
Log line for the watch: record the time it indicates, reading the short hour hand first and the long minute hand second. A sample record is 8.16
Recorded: 11.59
